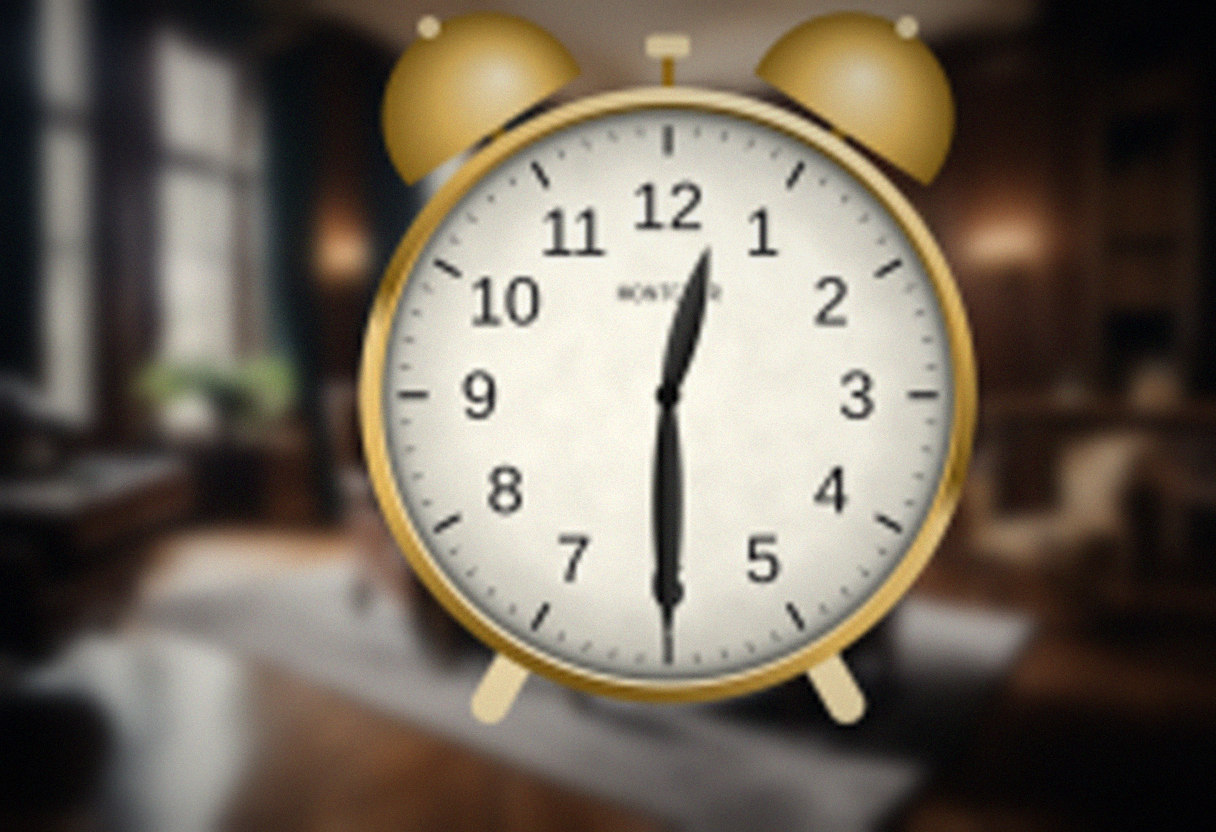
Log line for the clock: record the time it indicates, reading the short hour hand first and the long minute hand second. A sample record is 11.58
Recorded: 12.30
